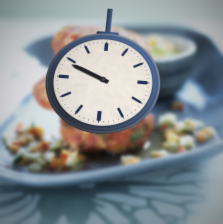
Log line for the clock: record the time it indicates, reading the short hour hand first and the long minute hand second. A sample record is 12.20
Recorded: 9.49
